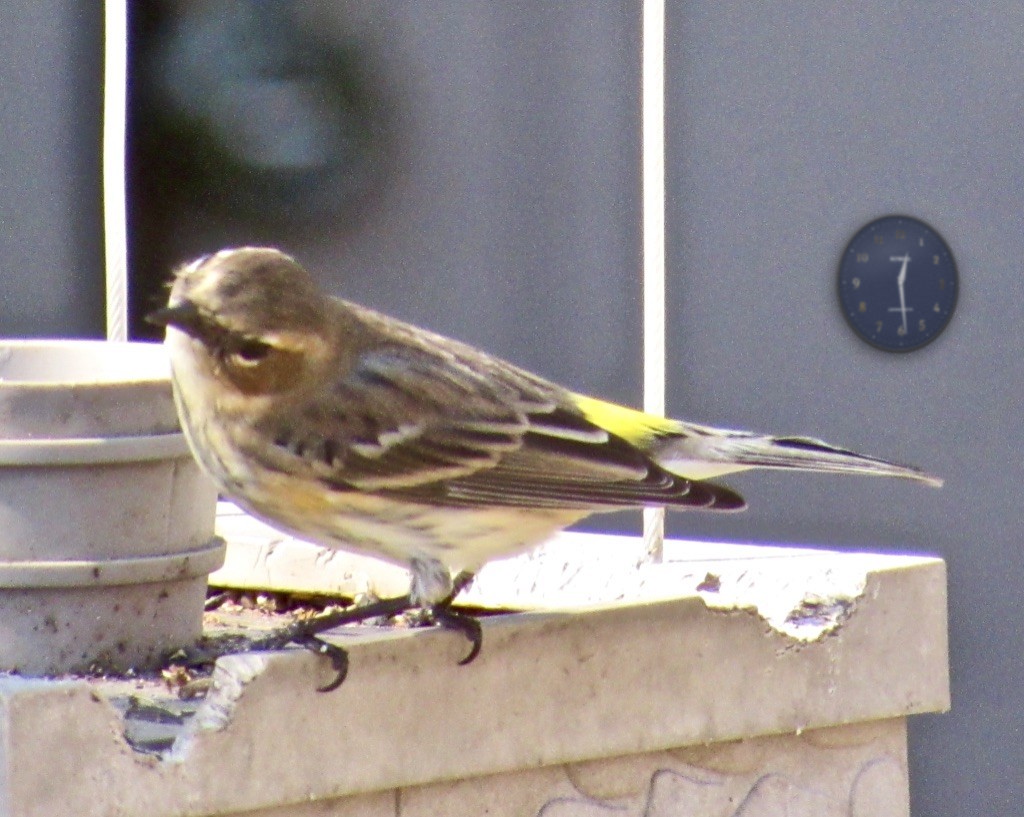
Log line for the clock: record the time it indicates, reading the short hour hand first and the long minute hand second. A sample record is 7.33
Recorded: 12.29
